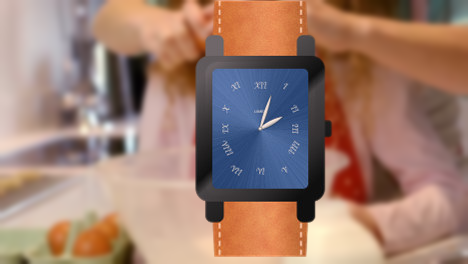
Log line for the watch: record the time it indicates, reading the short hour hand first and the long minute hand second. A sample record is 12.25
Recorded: 2.03
